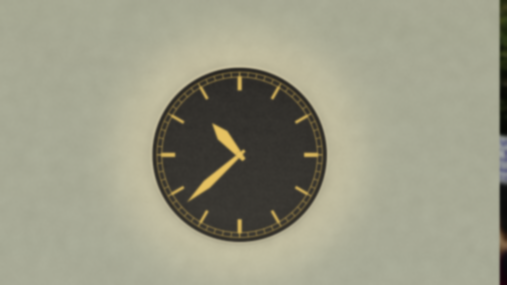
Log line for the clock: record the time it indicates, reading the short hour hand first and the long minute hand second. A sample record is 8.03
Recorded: 10.38
